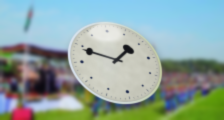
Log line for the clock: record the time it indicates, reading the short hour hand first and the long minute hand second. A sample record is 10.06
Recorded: 1.49
